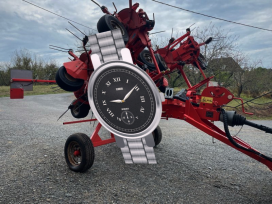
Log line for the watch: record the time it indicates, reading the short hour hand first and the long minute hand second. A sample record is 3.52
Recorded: 9.09
